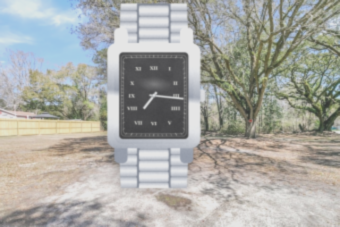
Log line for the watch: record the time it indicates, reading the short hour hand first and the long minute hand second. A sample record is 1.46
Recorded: 7.16
